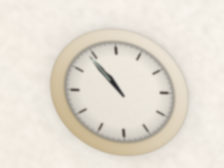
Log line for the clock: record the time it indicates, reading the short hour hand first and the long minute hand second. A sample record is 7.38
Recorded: 10.54
